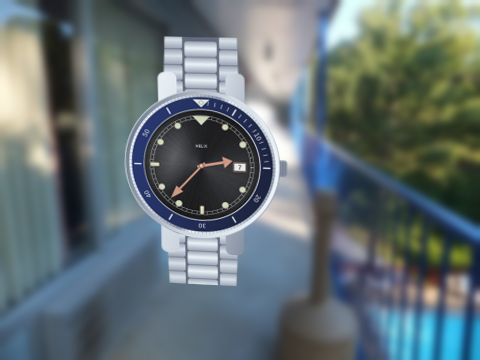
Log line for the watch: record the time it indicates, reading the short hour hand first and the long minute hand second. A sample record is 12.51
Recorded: 2.37
